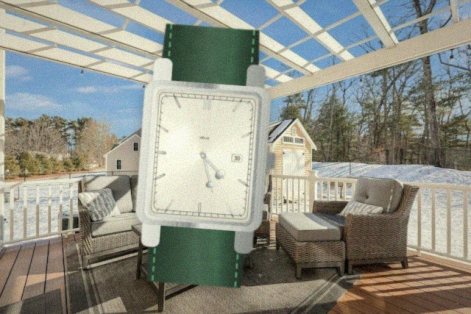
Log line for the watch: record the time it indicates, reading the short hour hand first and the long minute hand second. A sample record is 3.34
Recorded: 4.27
